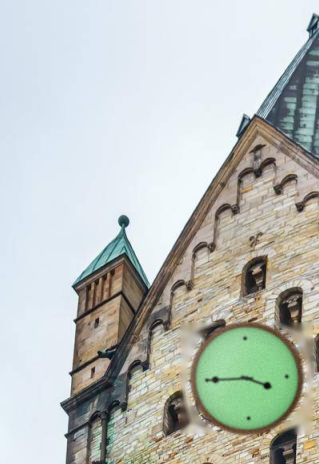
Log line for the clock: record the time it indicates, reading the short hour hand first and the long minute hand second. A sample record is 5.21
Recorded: 3.45
